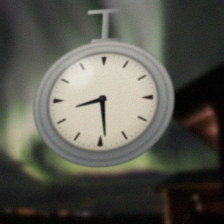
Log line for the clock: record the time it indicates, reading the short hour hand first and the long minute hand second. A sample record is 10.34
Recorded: 8.29
